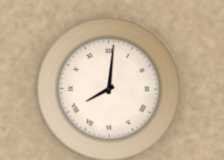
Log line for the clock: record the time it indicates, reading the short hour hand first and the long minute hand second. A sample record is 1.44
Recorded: 8.01
